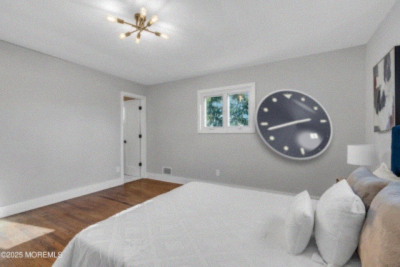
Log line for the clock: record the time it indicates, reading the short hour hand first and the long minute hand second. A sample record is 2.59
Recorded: 2.43
